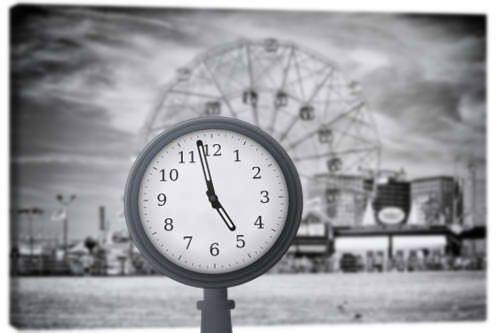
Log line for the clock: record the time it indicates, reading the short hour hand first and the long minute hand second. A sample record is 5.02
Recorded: 4.58
